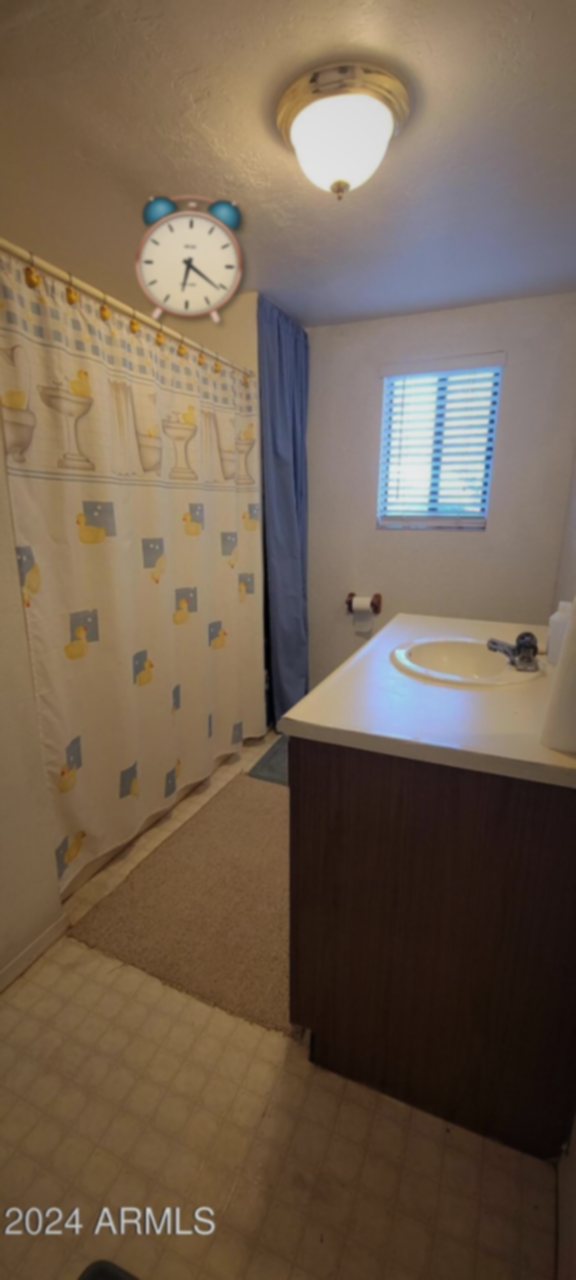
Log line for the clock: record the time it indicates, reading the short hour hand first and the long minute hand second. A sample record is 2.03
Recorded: 6.21
